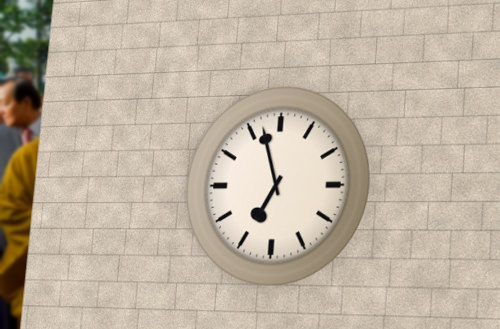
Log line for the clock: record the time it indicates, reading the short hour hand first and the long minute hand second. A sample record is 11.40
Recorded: 6.57
